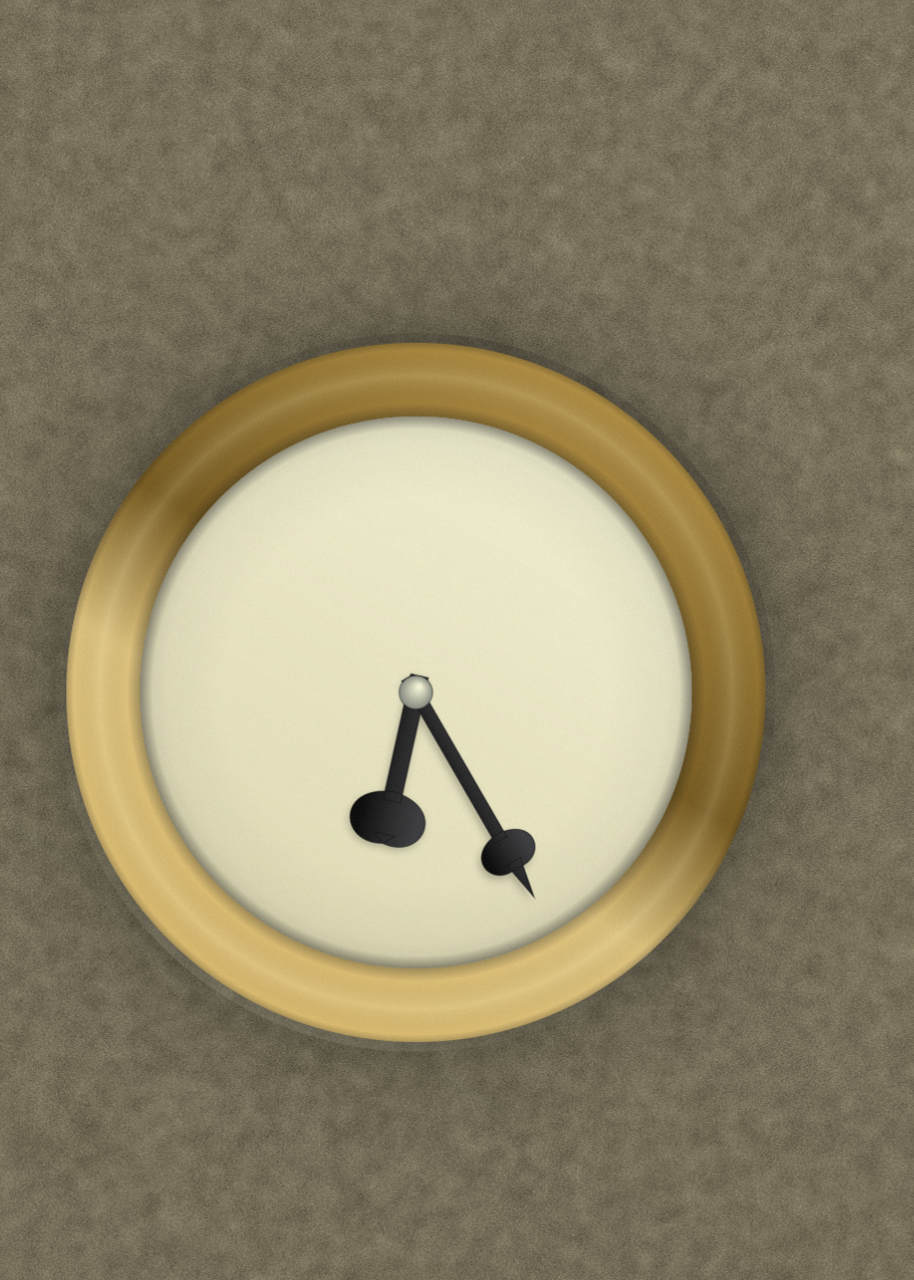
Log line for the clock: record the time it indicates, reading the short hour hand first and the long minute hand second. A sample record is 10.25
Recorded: 6.25
